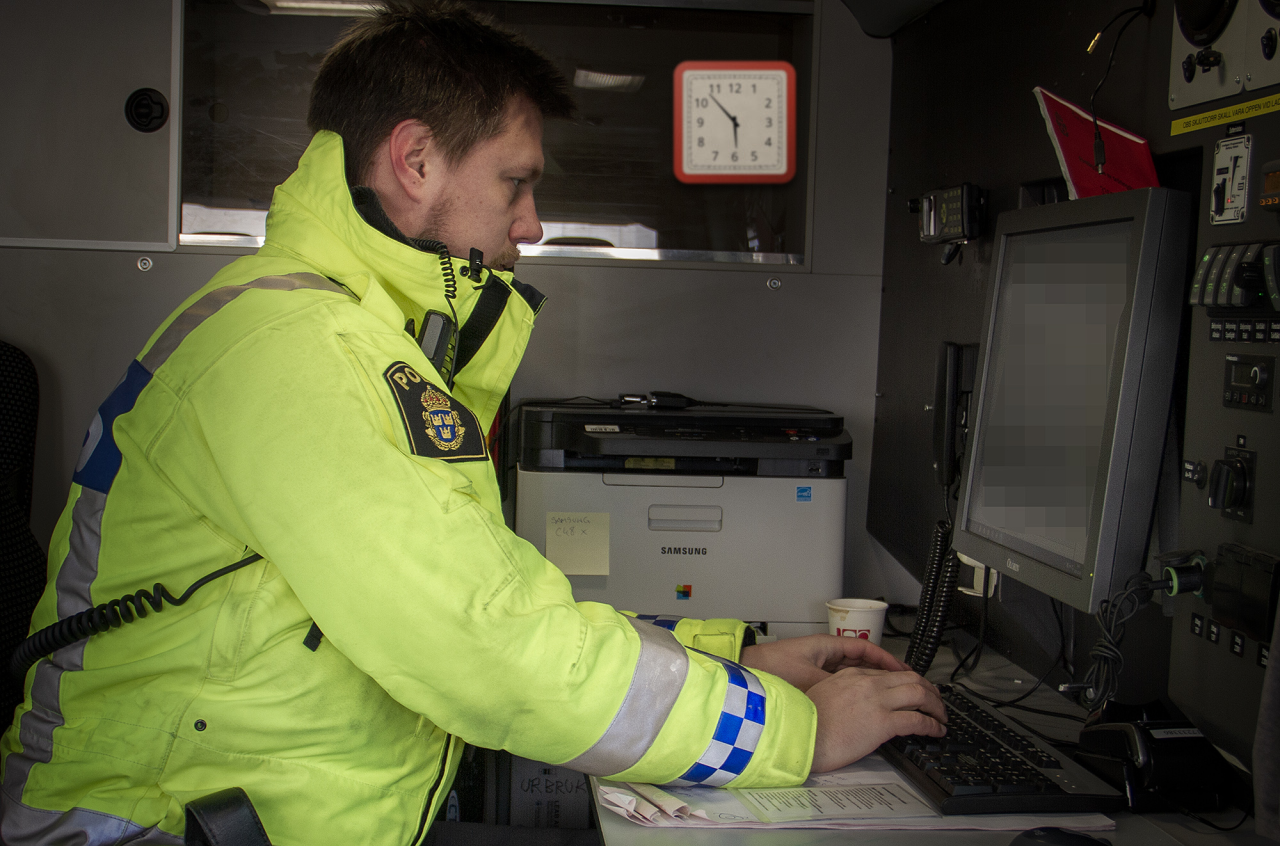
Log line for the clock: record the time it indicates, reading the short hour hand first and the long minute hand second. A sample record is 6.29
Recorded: 5.53
